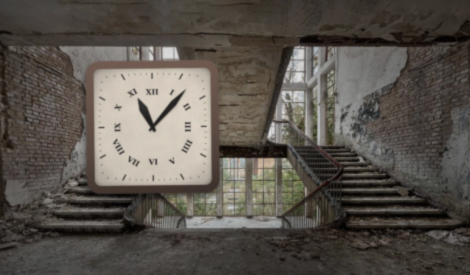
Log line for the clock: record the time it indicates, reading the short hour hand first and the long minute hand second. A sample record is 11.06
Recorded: 11.07
